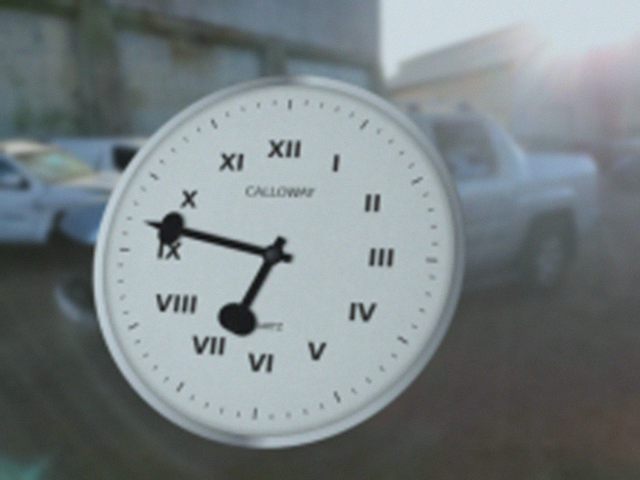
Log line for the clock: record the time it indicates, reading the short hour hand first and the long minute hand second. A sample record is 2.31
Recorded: 6.47
